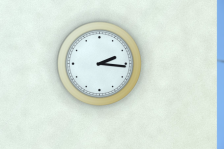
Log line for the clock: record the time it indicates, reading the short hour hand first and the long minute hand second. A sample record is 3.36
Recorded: 2.16
